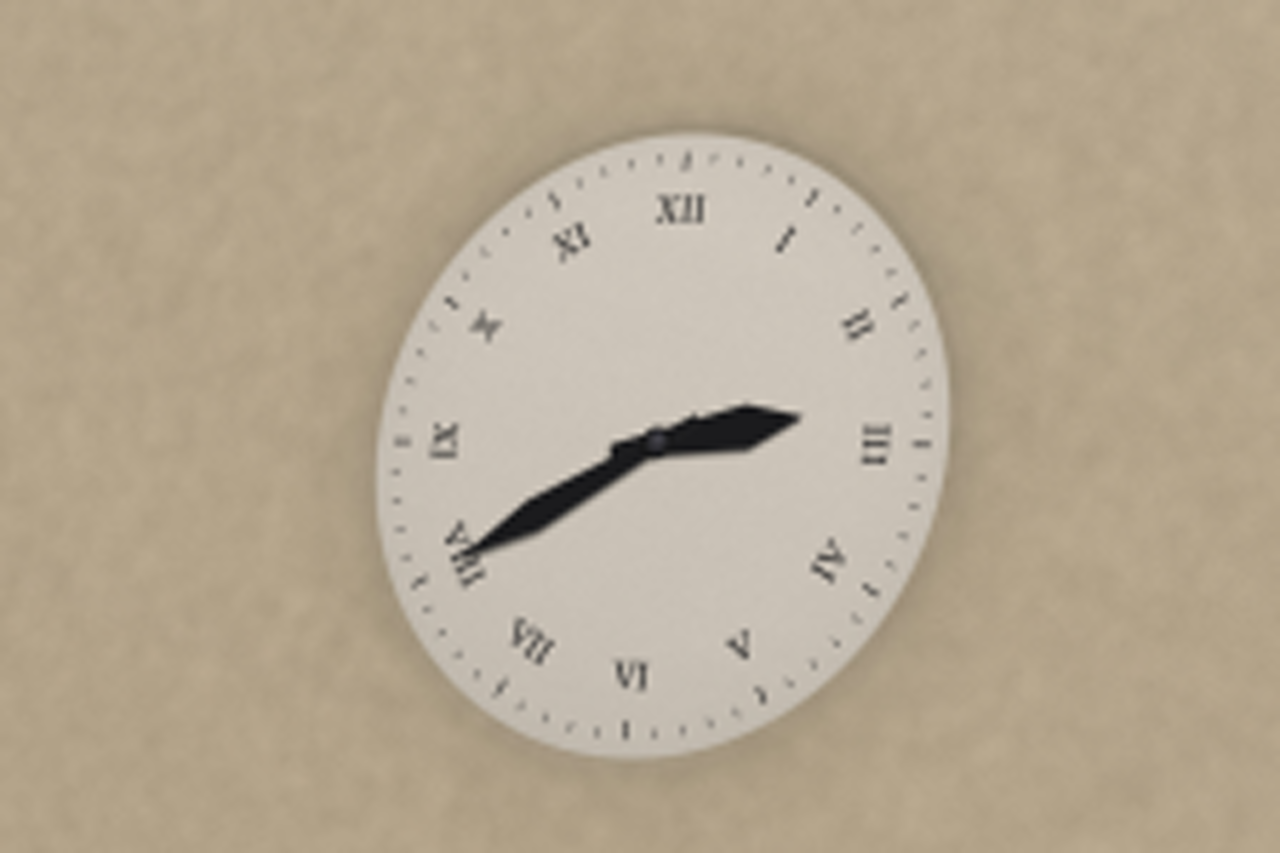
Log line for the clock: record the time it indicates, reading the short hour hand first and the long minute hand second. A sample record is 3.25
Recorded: 2.40
